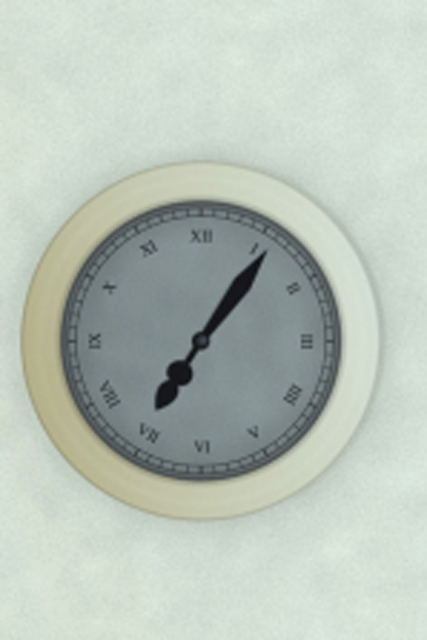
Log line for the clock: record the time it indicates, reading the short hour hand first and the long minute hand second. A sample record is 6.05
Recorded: 7.06
